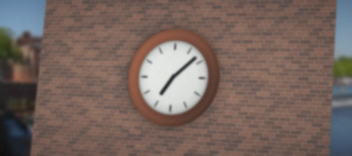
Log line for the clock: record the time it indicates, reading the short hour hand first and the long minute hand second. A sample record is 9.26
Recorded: 7.08
